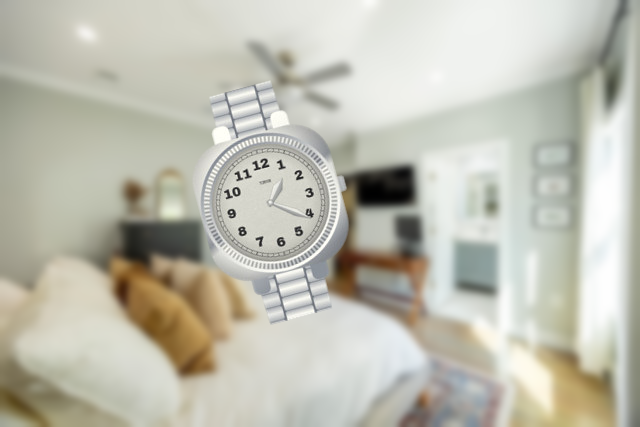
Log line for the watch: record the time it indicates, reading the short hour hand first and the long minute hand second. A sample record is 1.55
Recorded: 1.21
